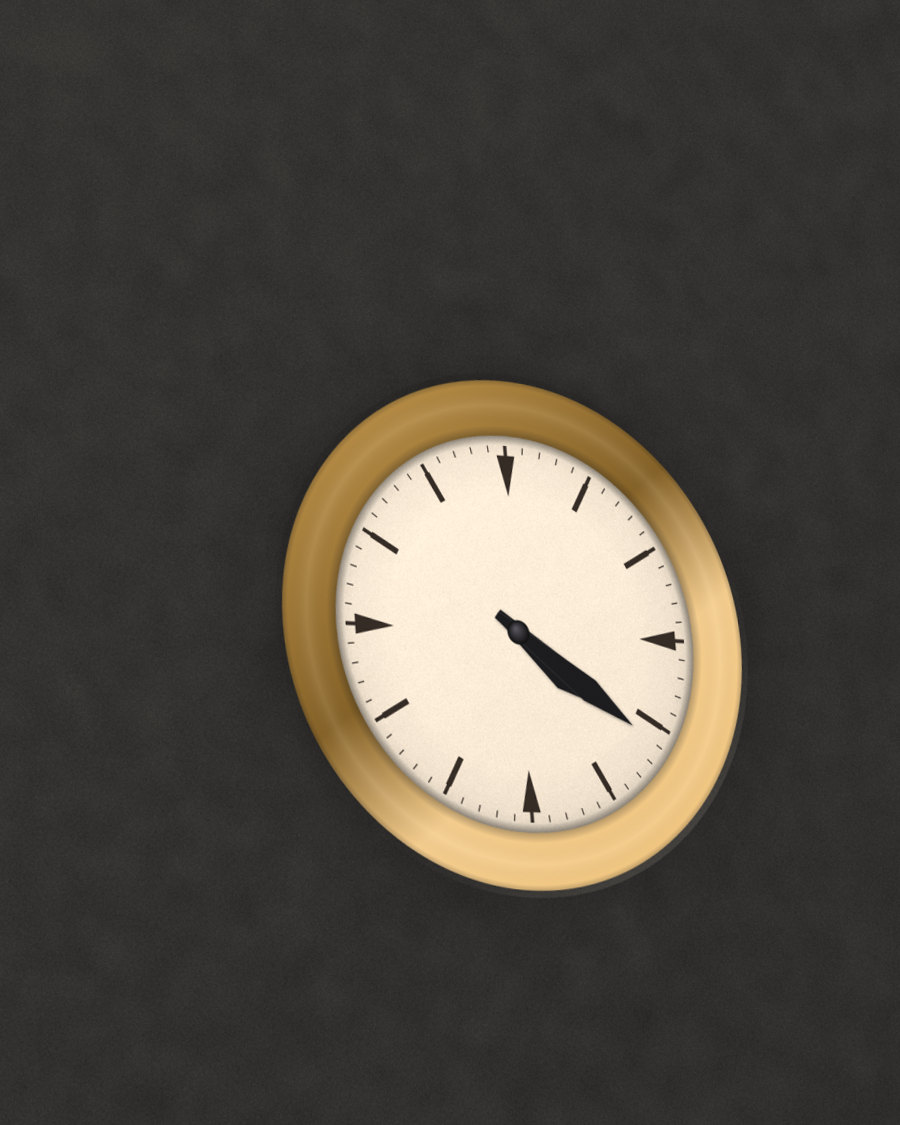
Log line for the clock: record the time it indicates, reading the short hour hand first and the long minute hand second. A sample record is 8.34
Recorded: 4.21
